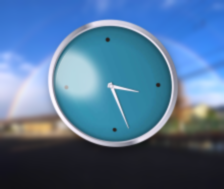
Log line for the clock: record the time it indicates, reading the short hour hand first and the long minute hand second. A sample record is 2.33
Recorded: 3.27
